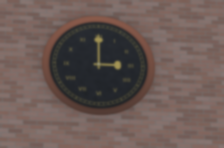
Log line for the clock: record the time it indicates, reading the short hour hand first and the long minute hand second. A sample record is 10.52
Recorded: 3.00
